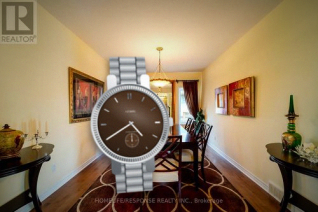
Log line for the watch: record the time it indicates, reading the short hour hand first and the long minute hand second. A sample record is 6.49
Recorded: 4.40
